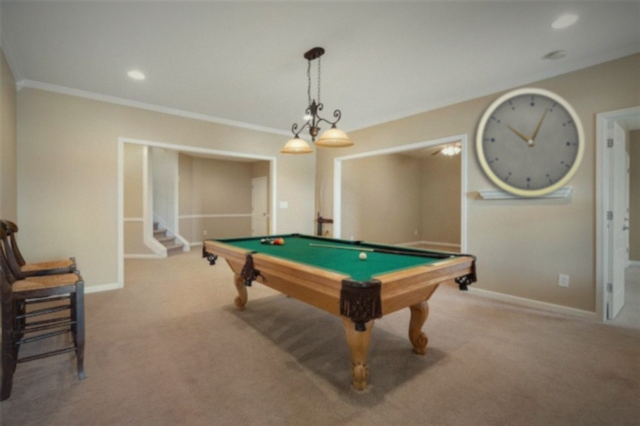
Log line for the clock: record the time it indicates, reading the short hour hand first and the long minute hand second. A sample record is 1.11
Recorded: 10.04
